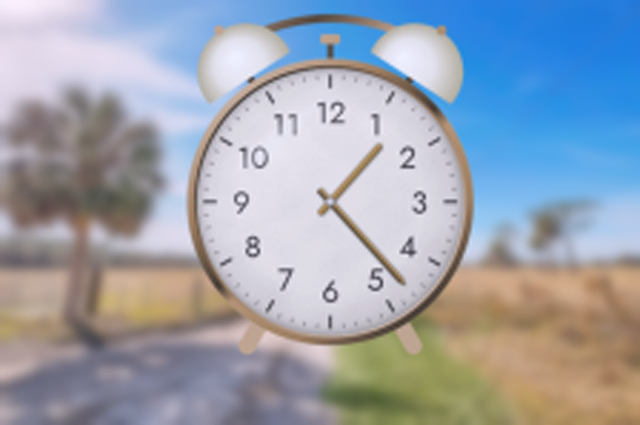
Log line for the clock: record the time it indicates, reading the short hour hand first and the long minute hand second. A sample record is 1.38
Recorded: 1.23
